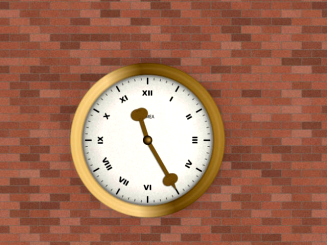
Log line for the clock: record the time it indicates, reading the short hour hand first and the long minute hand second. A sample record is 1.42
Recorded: 11.25
